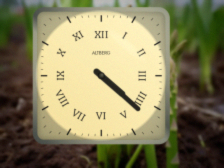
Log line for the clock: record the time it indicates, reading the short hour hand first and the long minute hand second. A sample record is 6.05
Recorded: 4.22
